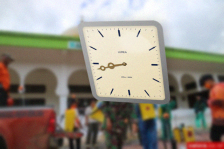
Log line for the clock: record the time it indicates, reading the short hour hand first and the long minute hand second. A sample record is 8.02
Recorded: 8.43
